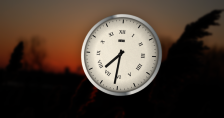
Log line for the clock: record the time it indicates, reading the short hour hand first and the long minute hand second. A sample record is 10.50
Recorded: 7.31
